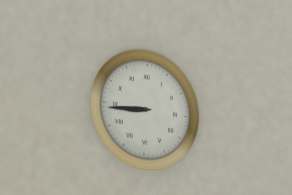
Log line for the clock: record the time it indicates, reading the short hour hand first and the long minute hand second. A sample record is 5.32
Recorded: 8.44
